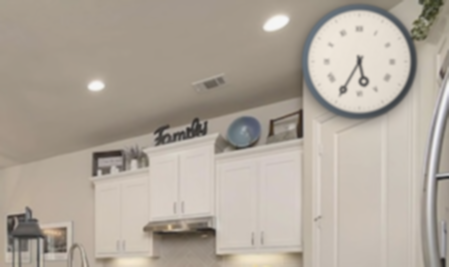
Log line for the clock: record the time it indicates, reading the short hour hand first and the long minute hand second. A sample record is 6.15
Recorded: 5.35
